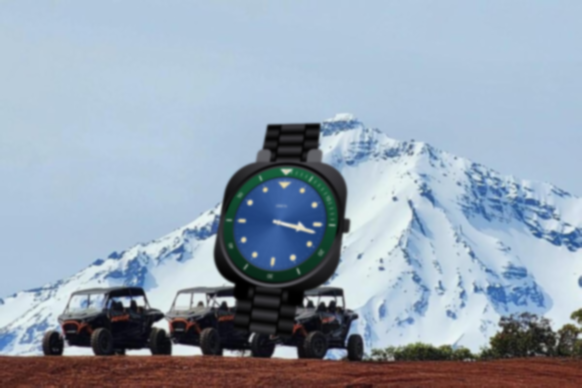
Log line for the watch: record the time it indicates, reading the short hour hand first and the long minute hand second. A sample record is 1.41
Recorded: 3.17
